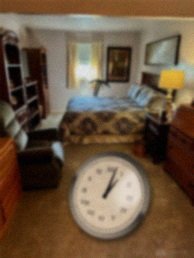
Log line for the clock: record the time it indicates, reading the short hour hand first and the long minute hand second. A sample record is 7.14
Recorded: 1.02
